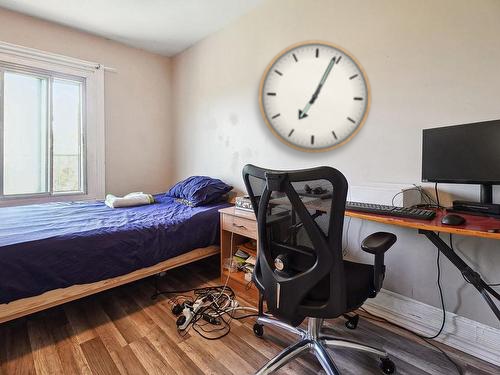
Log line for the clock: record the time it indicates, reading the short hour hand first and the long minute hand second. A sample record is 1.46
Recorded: 7.04
